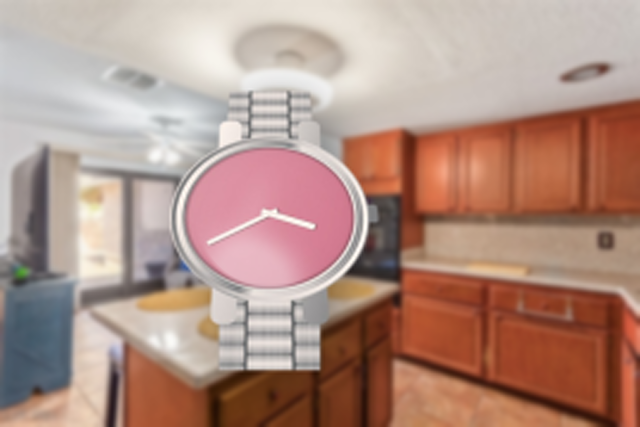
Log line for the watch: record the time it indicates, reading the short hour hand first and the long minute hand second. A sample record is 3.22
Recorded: 3.40
